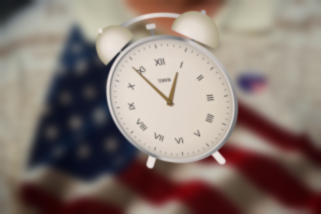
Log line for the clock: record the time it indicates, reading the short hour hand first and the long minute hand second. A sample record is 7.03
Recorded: 12.54
